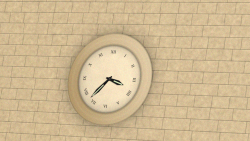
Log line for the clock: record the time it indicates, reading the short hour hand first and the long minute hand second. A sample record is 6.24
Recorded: 3.37
